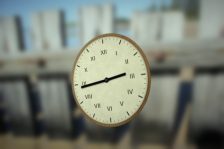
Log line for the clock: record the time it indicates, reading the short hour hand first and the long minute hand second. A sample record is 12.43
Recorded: 2.44
